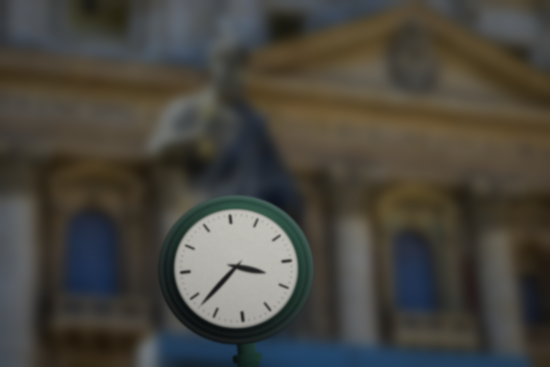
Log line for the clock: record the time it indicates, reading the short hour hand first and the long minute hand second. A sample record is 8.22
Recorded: 3.38
